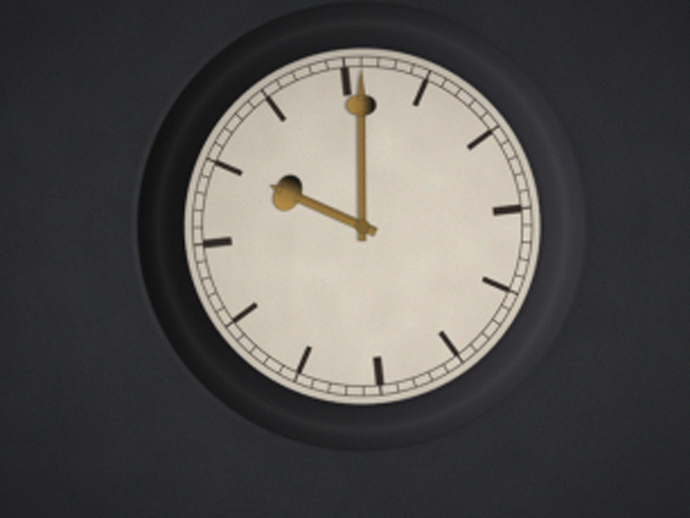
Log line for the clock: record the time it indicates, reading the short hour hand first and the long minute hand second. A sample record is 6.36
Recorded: 10.01
